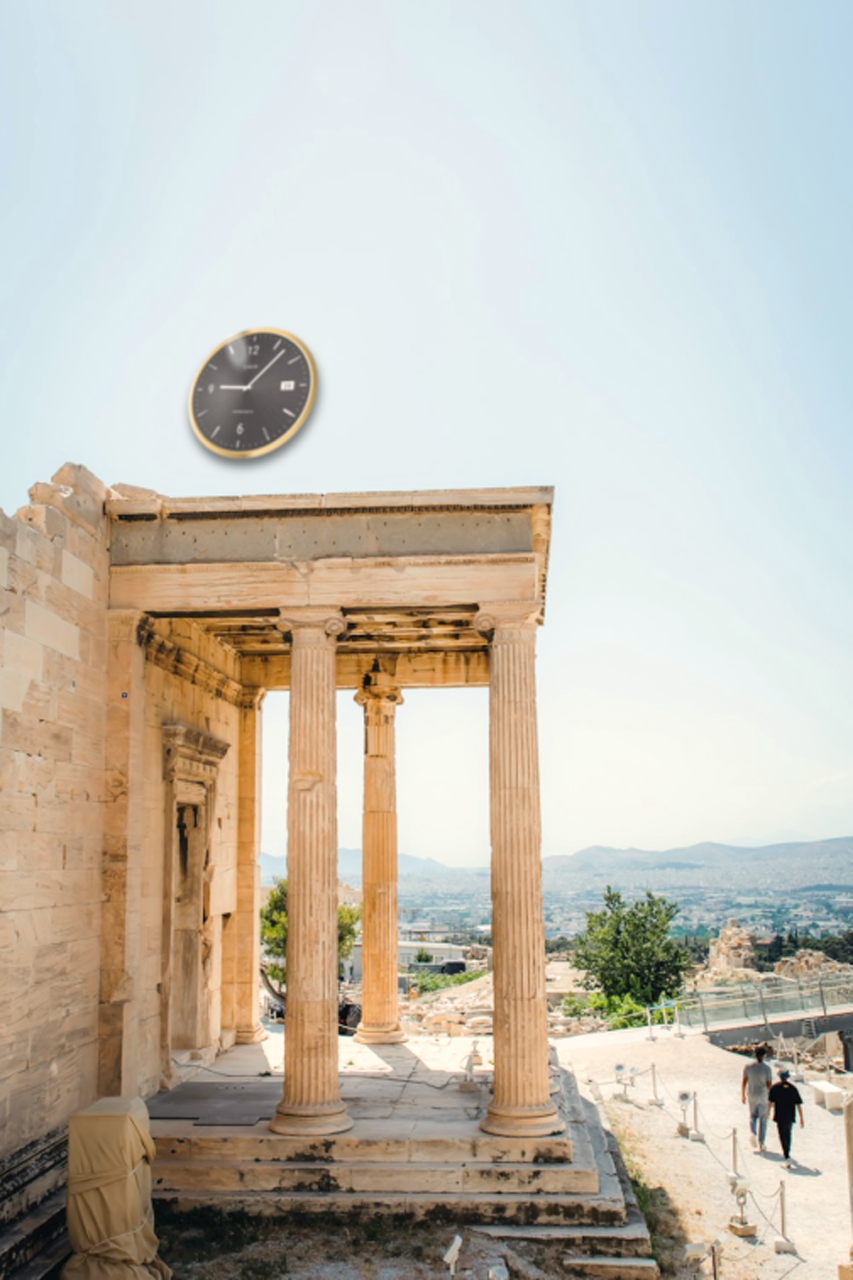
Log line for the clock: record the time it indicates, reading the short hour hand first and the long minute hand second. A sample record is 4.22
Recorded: 9.07
